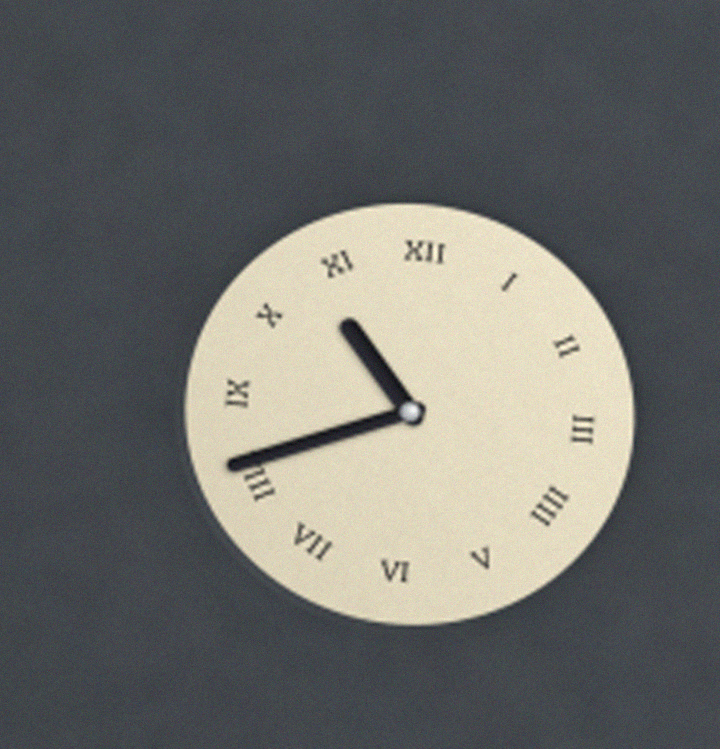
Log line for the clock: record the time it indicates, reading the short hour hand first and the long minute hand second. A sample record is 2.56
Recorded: 10.41
